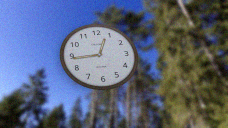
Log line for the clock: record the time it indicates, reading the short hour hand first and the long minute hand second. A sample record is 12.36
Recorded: 12.44
